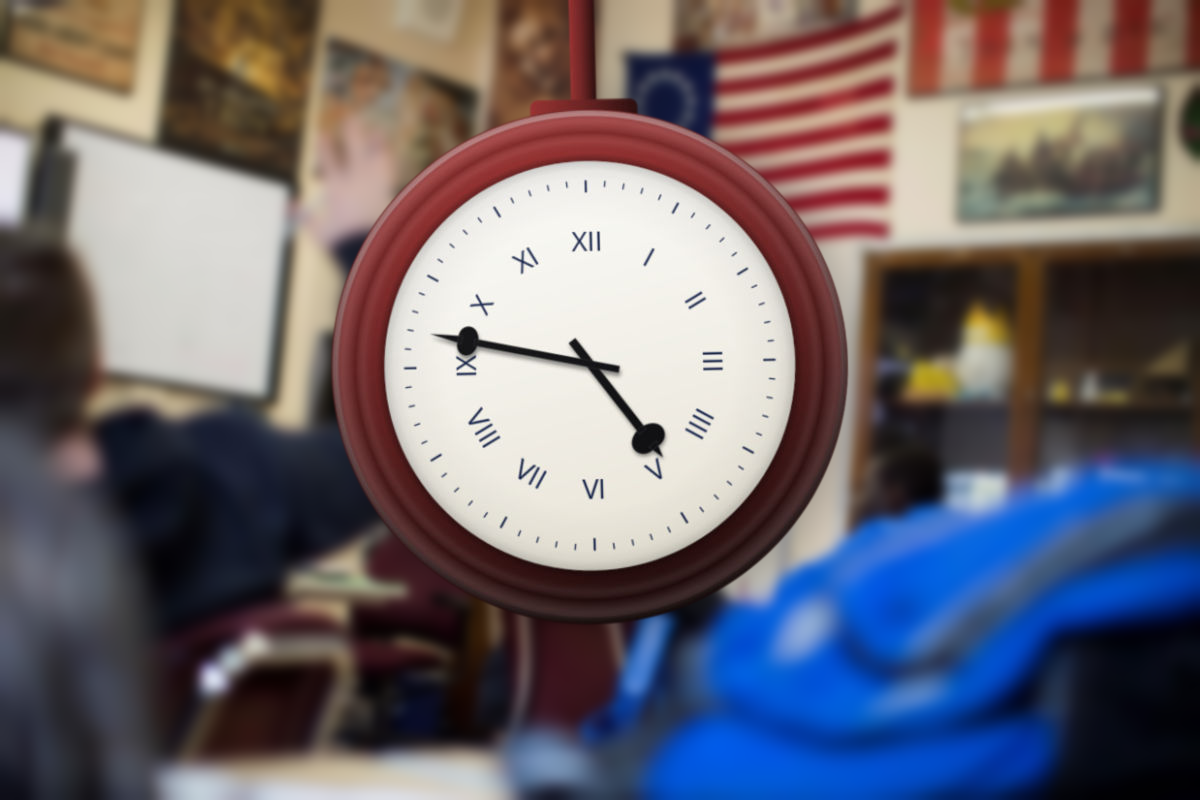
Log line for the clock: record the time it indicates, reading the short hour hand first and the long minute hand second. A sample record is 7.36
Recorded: 4.47
